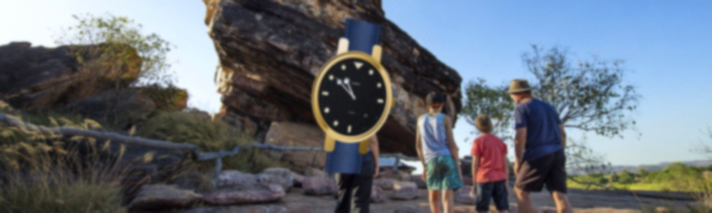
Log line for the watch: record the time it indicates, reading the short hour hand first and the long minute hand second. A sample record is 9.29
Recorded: 10.51
